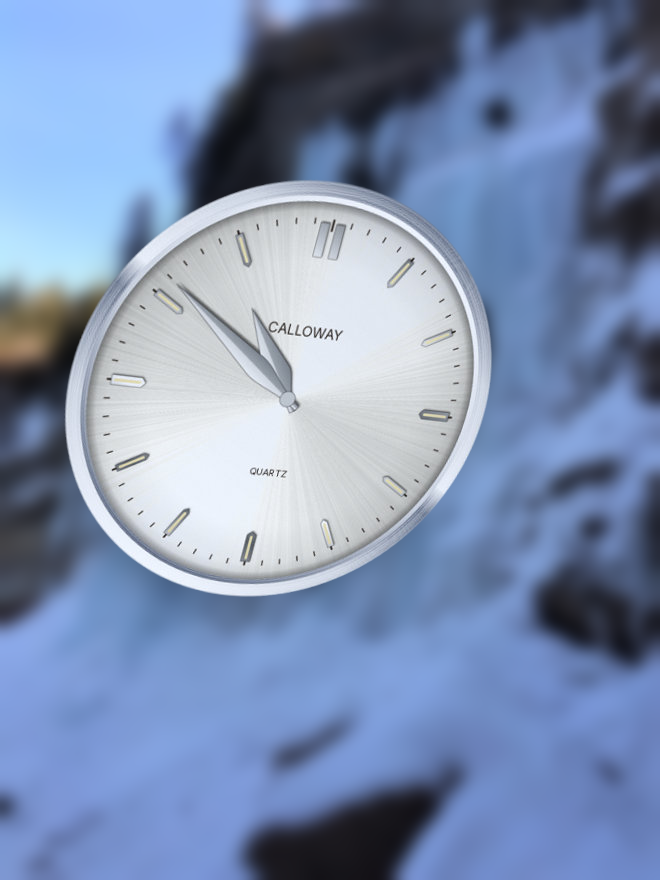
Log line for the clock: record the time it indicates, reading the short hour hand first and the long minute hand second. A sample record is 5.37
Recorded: 10.51
